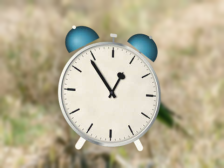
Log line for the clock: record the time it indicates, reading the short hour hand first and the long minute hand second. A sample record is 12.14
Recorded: 12.54
